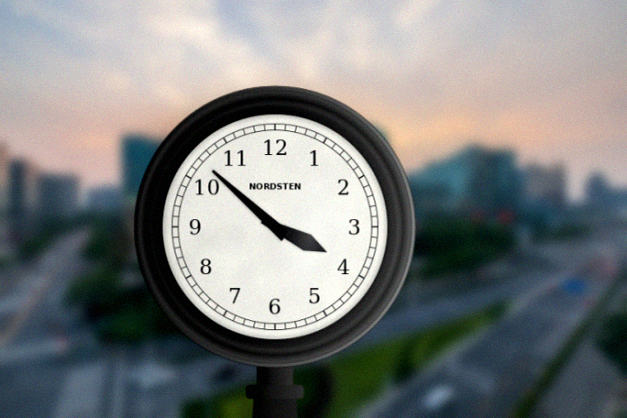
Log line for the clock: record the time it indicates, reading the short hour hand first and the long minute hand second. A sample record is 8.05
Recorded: 3.52
